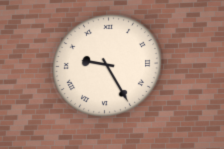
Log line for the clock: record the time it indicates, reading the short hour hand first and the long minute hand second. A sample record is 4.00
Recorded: 9.25
